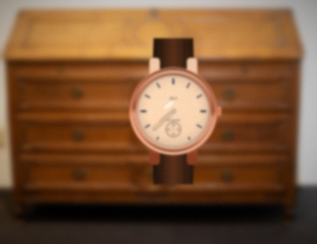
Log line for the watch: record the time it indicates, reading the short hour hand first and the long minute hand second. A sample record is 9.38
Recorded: 7.38
